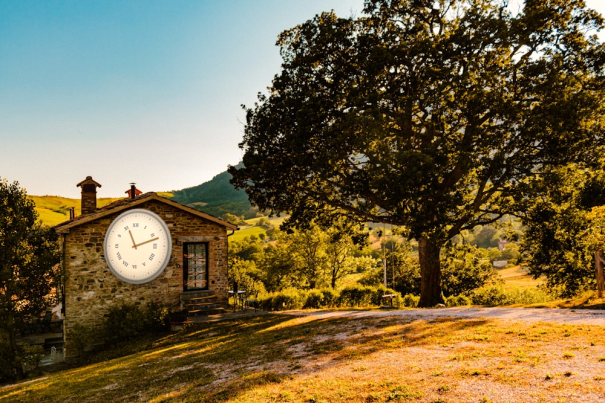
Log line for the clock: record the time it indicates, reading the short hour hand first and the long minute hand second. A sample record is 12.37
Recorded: 11.12
